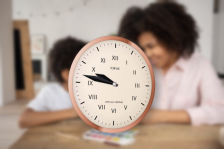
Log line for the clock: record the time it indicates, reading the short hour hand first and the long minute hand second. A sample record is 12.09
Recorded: 9.47
